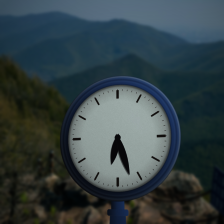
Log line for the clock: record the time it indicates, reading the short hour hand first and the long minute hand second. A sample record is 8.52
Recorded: 6.27
